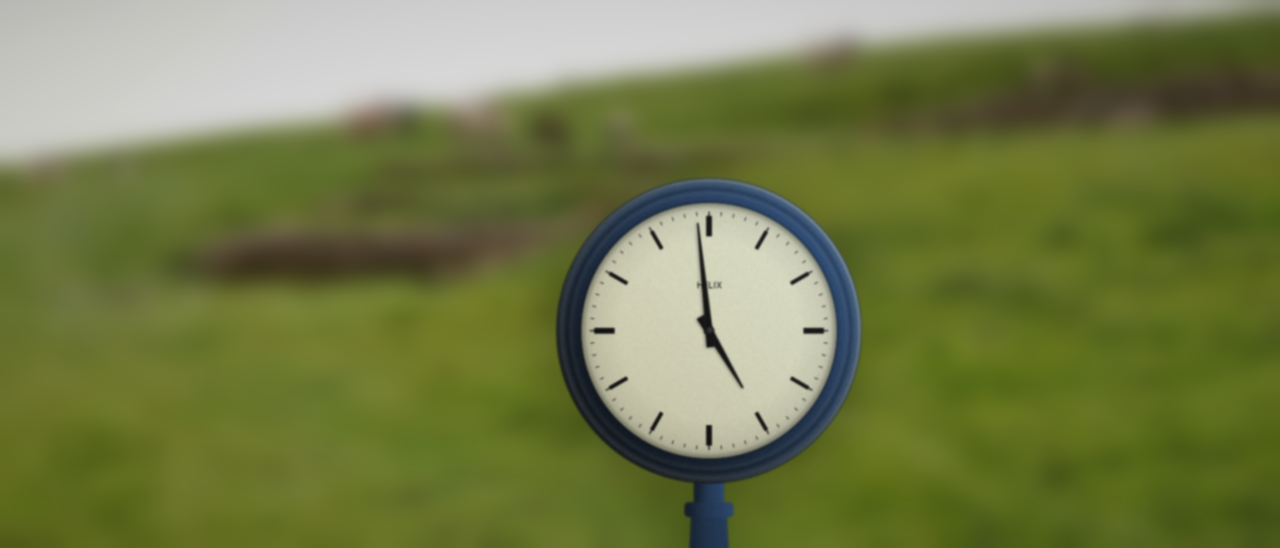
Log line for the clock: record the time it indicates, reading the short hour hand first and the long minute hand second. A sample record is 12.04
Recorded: 4.59
